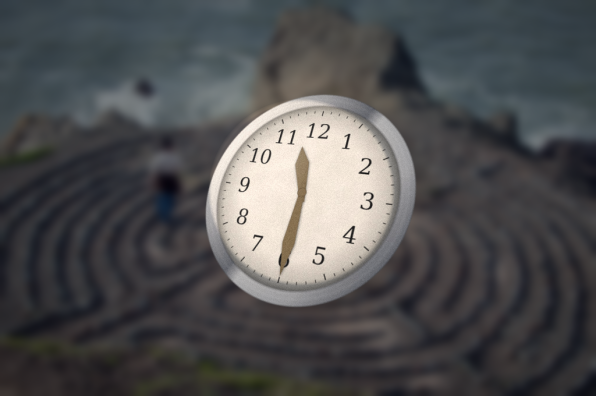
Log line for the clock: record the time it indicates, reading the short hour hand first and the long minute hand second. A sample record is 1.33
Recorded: 11.30
